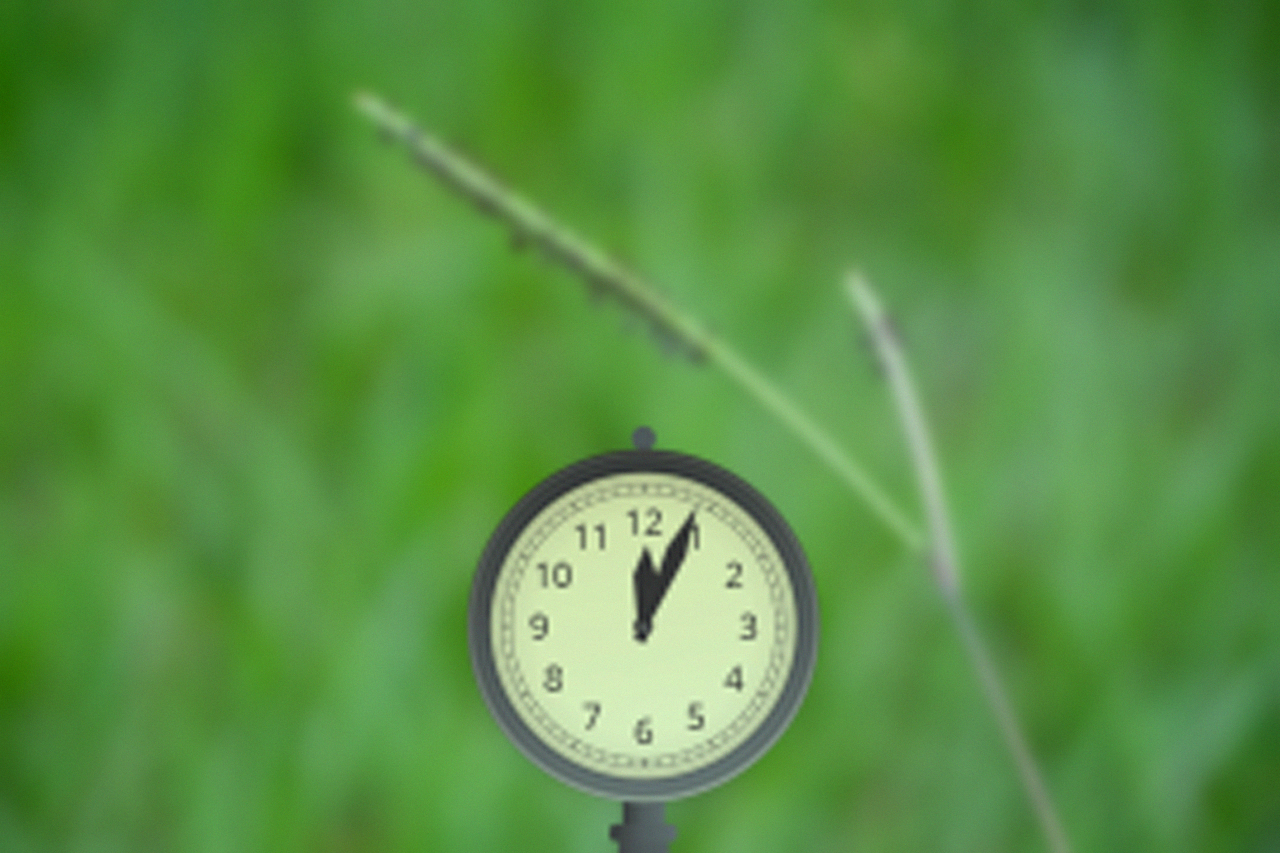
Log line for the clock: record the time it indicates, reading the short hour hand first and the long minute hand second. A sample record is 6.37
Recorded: 12.04
